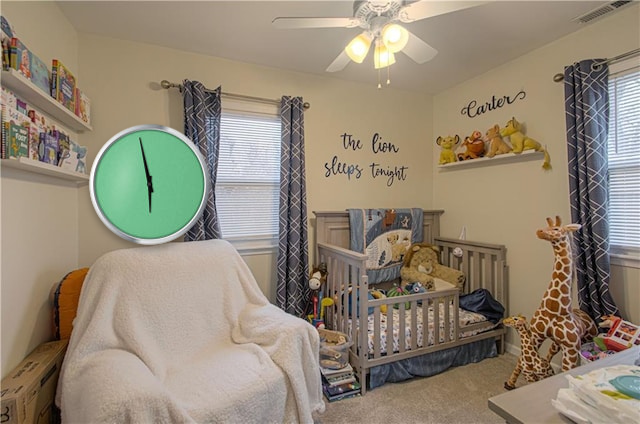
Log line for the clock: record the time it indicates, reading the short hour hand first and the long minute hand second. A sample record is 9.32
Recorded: 5.58
